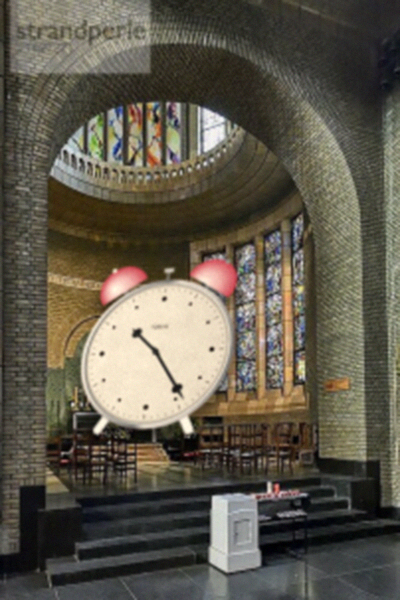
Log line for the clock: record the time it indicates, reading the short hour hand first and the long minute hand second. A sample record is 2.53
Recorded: 10.24
